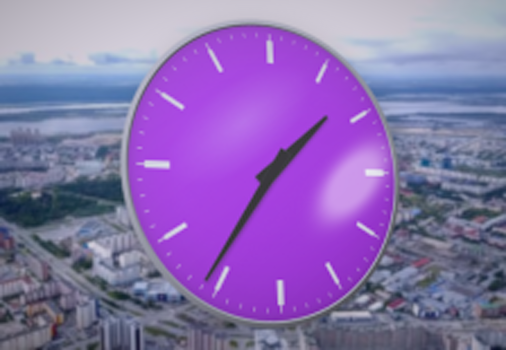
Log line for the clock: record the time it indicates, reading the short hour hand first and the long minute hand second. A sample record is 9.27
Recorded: 1.36
